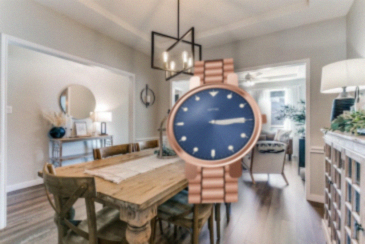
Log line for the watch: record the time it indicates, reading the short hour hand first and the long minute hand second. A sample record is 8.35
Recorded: 3.15
